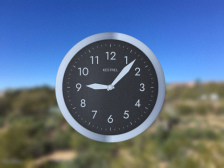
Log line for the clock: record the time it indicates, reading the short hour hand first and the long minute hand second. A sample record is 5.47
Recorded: 9.07
